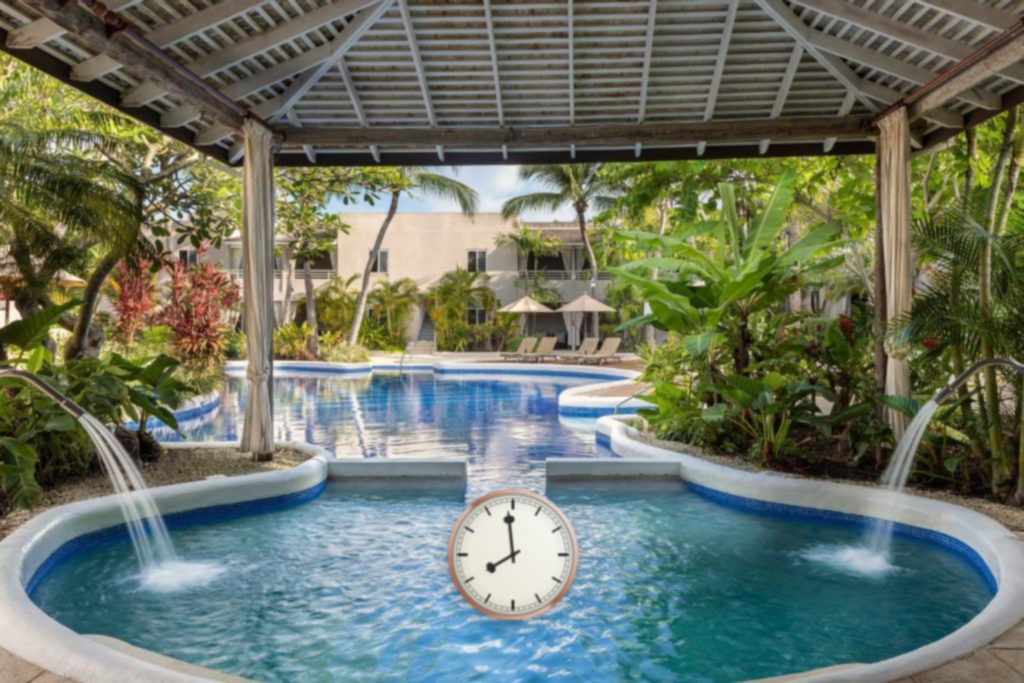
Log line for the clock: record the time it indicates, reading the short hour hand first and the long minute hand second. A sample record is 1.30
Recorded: 7.59
